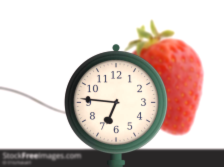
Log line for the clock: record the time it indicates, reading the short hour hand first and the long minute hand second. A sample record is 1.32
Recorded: 6.46
